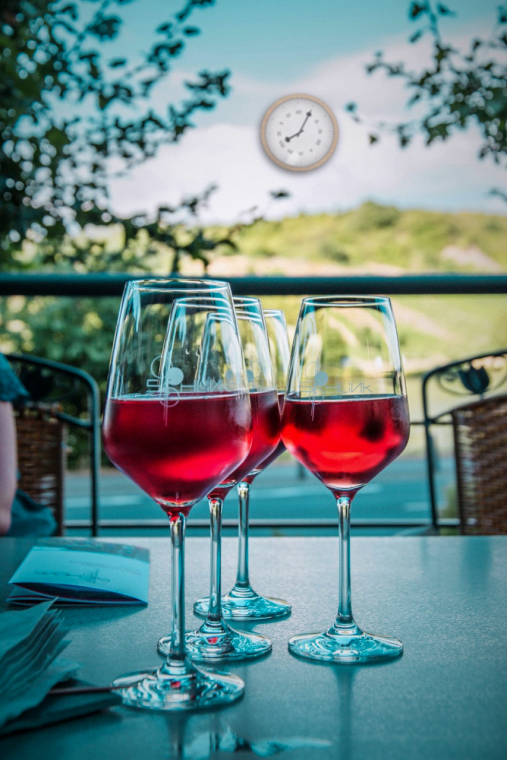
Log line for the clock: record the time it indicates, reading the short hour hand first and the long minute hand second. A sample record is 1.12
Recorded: 8.05
